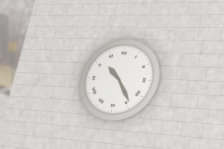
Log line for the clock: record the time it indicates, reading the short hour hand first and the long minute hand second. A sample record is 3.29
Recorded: 10.24
